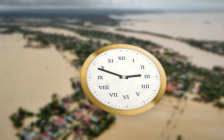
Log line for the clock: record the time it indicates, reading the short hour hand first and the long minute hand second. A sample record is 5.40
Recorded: 2.49
